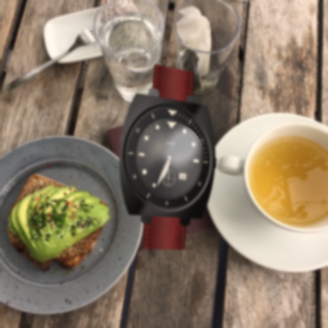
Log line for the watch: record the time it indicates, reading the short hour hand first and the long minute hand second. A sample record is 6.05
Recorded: 6.34
